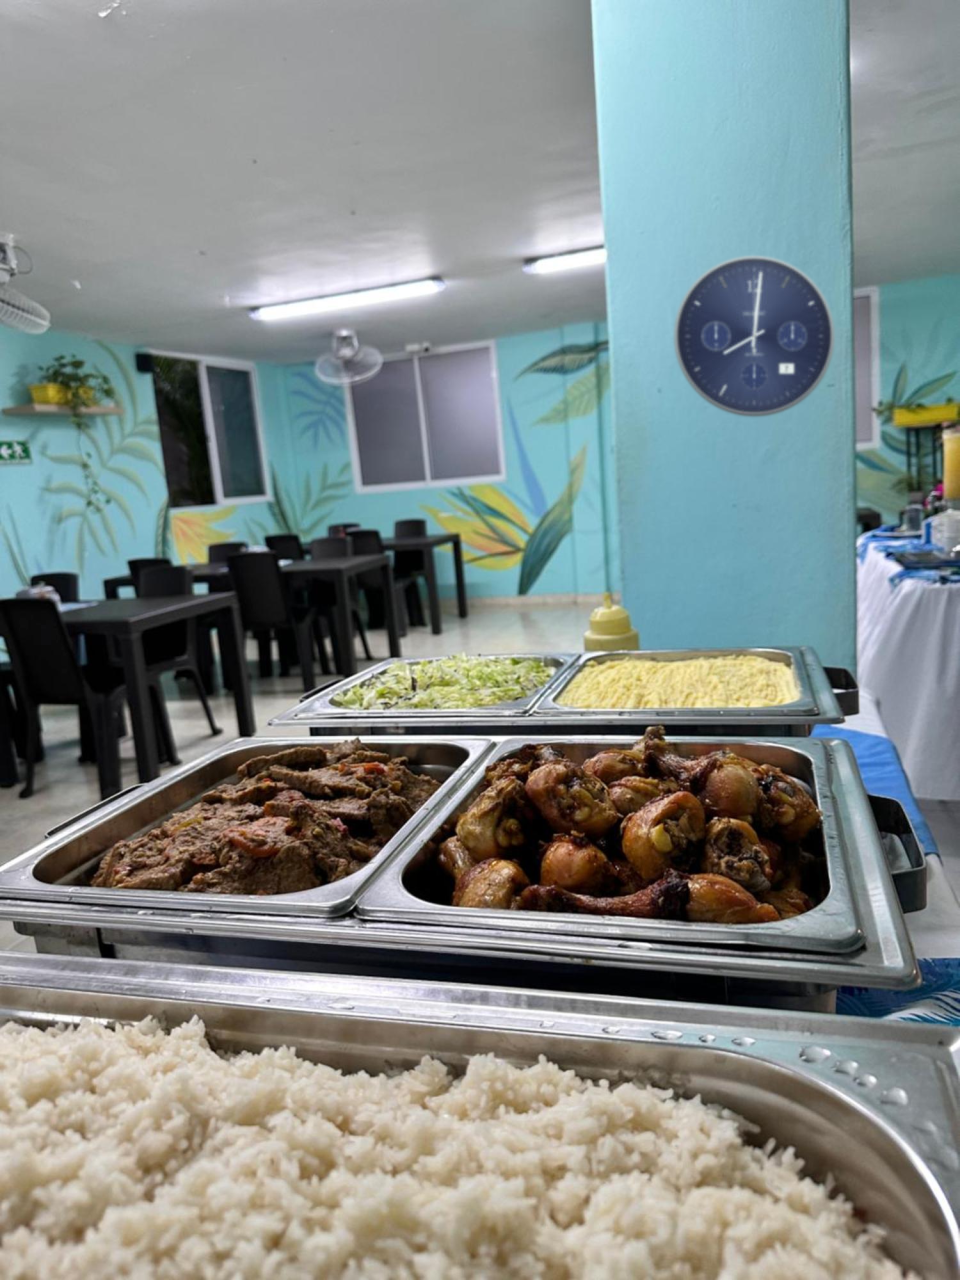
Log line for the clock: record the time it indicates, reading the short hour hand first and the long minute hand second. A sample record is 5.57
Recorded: 8.01
